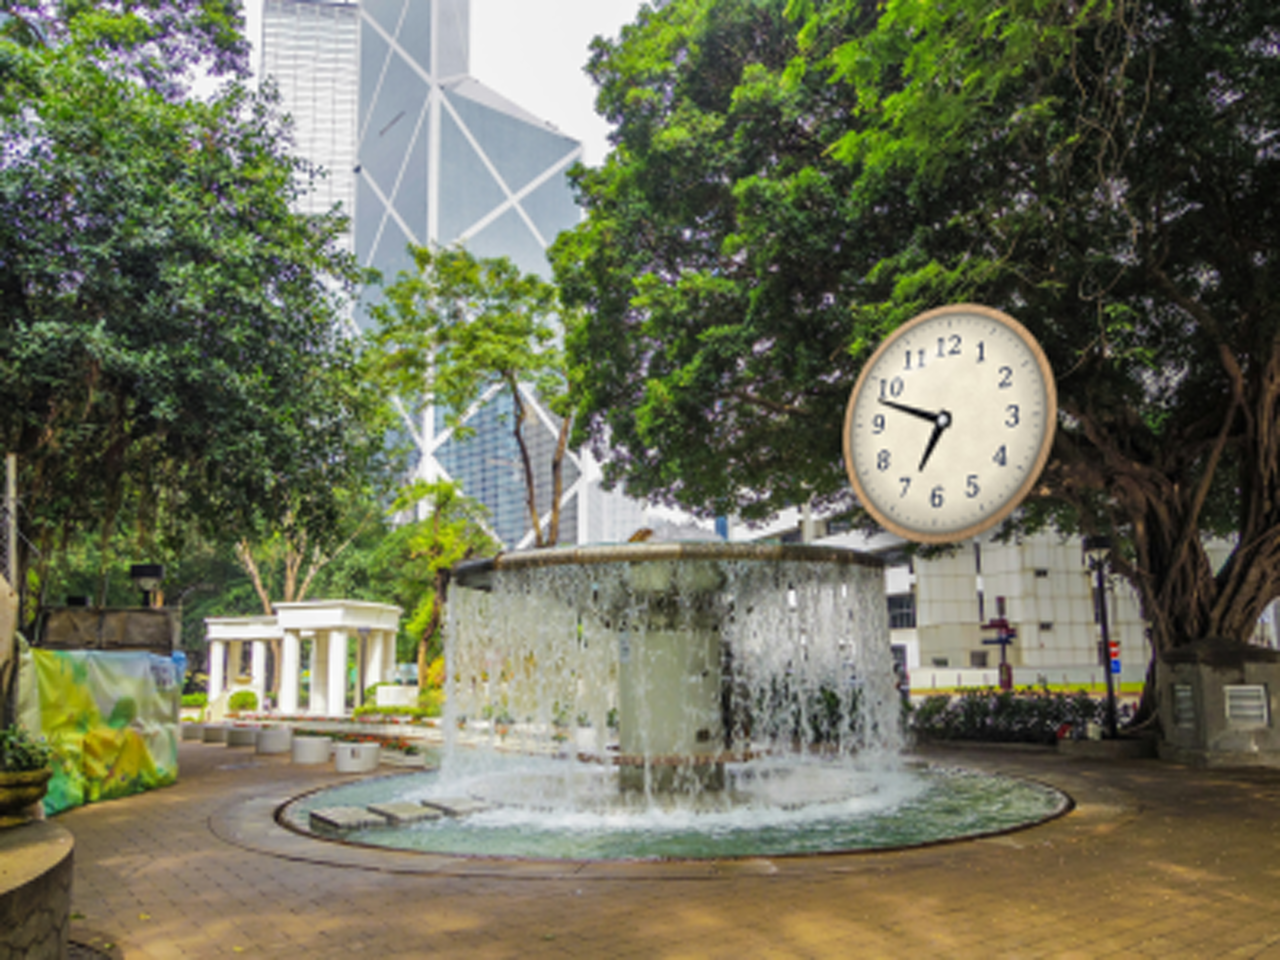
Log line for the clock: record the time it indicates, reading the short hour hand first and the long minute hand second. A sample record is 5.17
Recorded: 6.48
